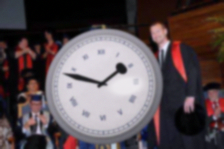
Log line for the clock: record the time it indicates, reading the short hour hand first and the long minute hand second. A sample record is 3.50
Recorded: 1.48
